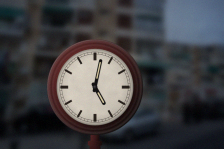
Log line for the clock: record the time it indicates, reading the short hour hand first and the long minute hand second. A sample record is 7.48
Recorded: 5.02
